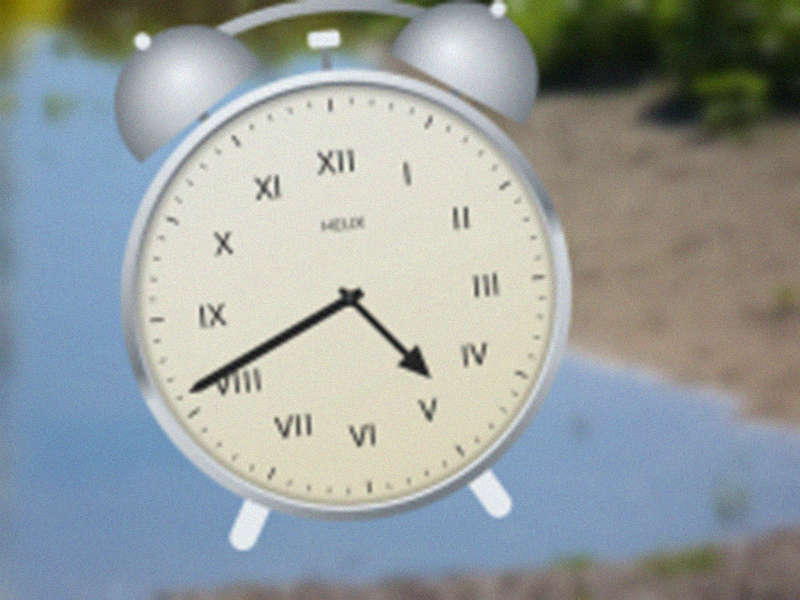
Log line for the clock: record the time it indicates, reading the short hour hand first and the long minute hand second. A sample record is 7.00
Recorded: 4.41
